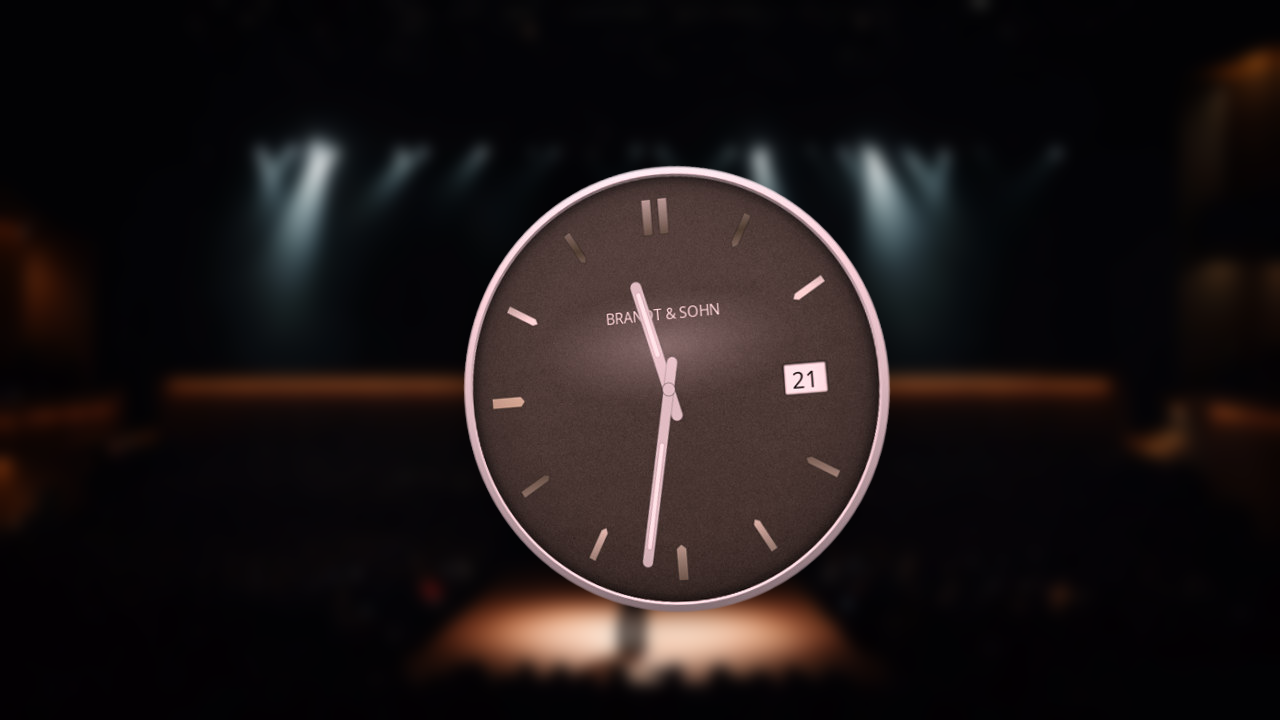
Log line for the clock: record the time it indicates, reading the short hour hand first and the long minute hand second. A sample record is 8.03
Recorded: 11.32
